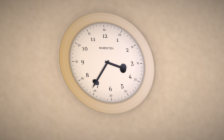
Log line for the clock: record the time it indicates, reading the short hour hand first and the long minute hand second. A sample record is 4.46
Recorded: 3.36
